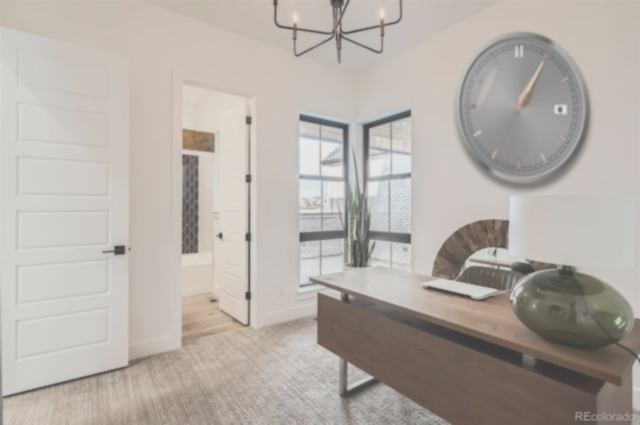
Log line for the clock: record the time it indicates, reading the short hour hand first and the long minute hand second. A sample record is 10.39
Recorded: 1.05
